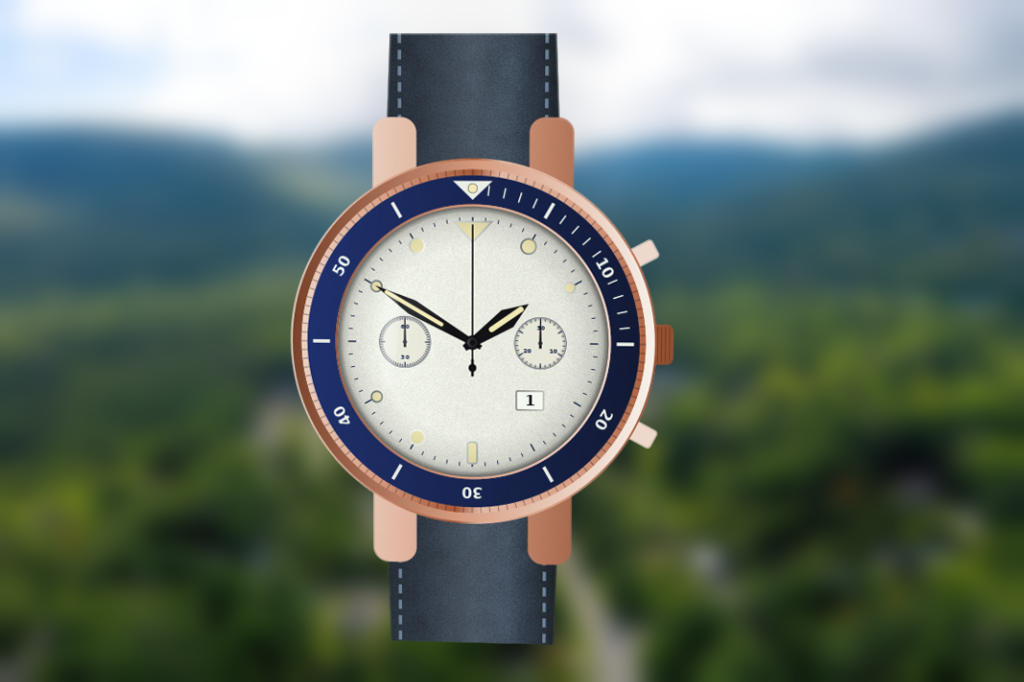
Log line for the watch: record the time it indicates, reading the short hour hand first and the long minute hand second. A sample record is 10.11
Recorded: 1.50
